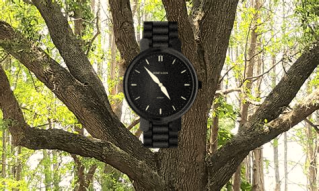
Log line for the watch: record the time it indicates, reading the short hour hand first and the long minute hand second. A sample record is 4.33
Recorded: 4.53
